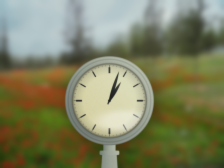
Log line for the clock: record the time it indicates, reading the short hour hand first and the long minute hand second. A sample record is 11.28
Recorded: 1.03
